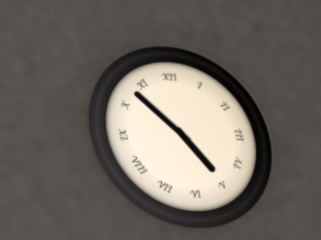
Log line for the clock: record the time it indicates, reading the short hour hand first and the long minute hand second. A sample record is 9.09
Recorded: 4.53
